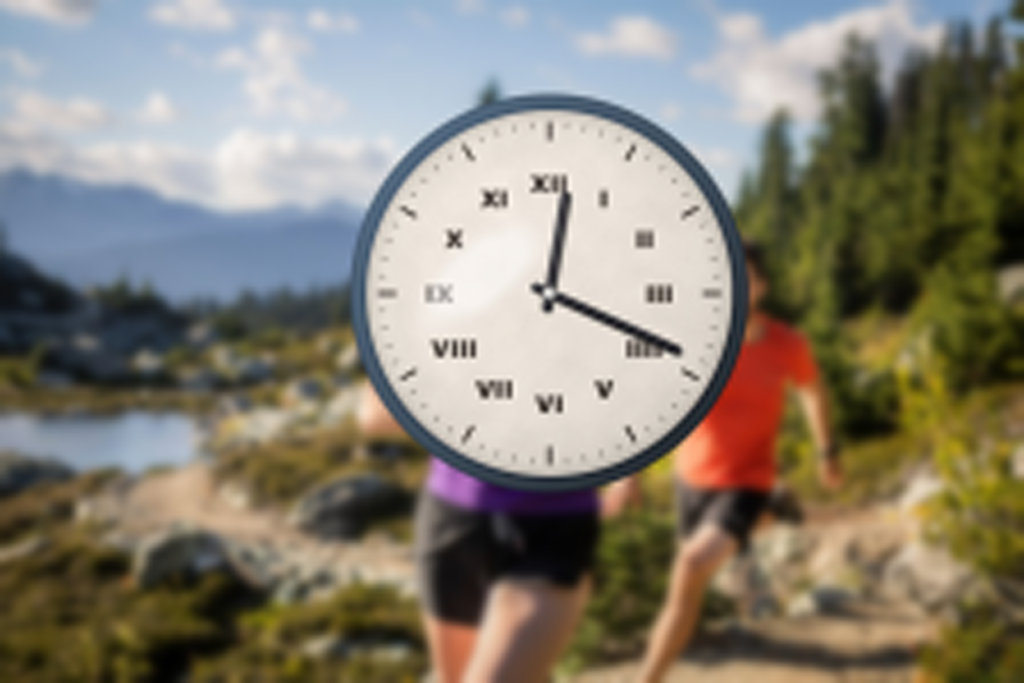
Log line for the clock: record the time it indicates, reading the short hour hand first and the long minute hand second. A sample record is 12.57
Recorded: 12.19
